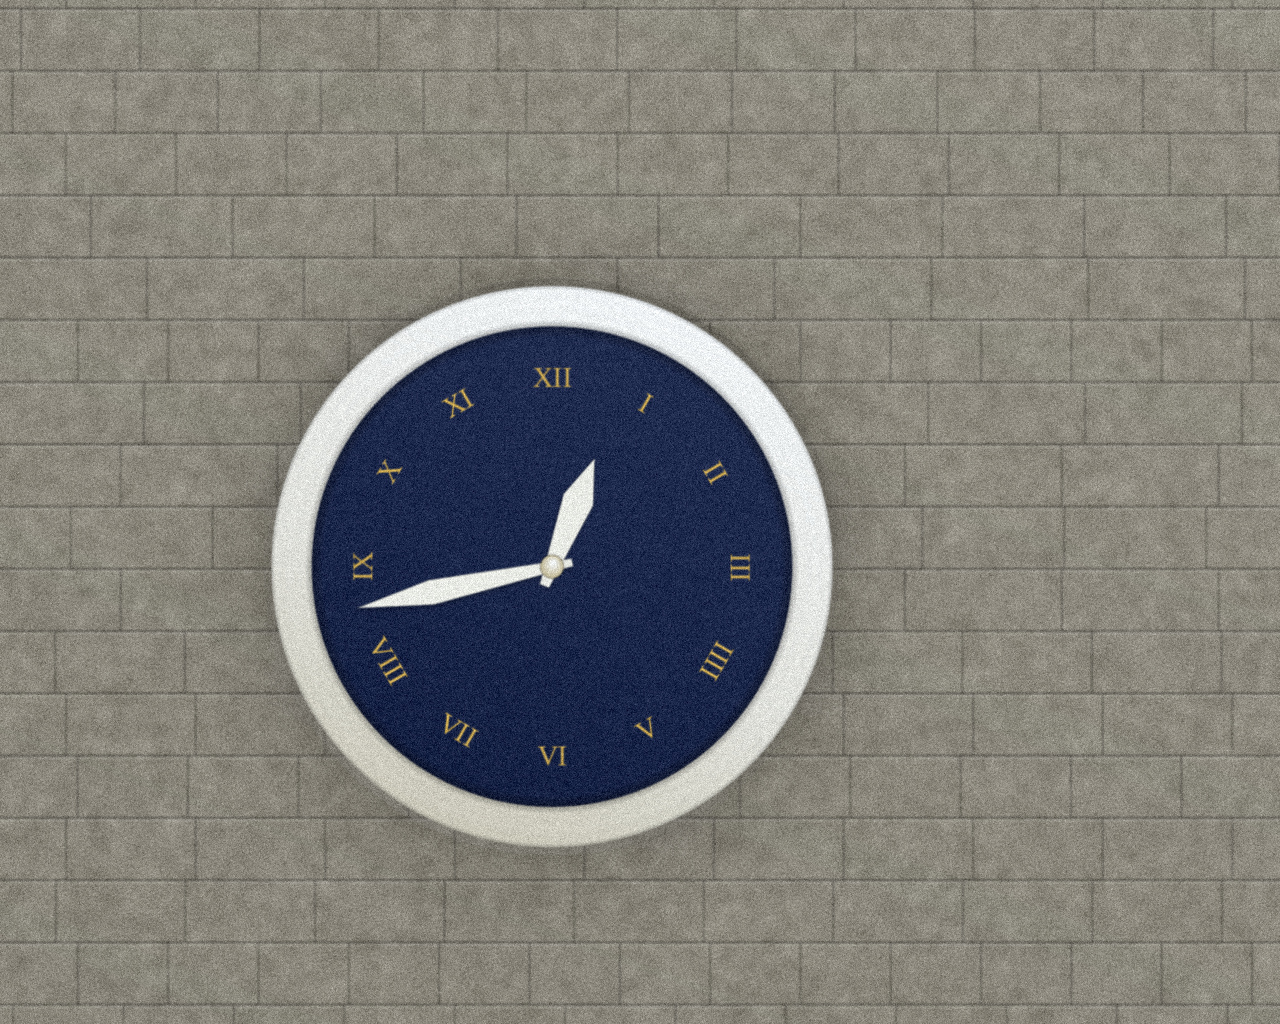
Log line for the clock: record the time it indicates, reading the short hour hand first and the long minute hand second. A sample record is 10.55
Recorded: 12.43
